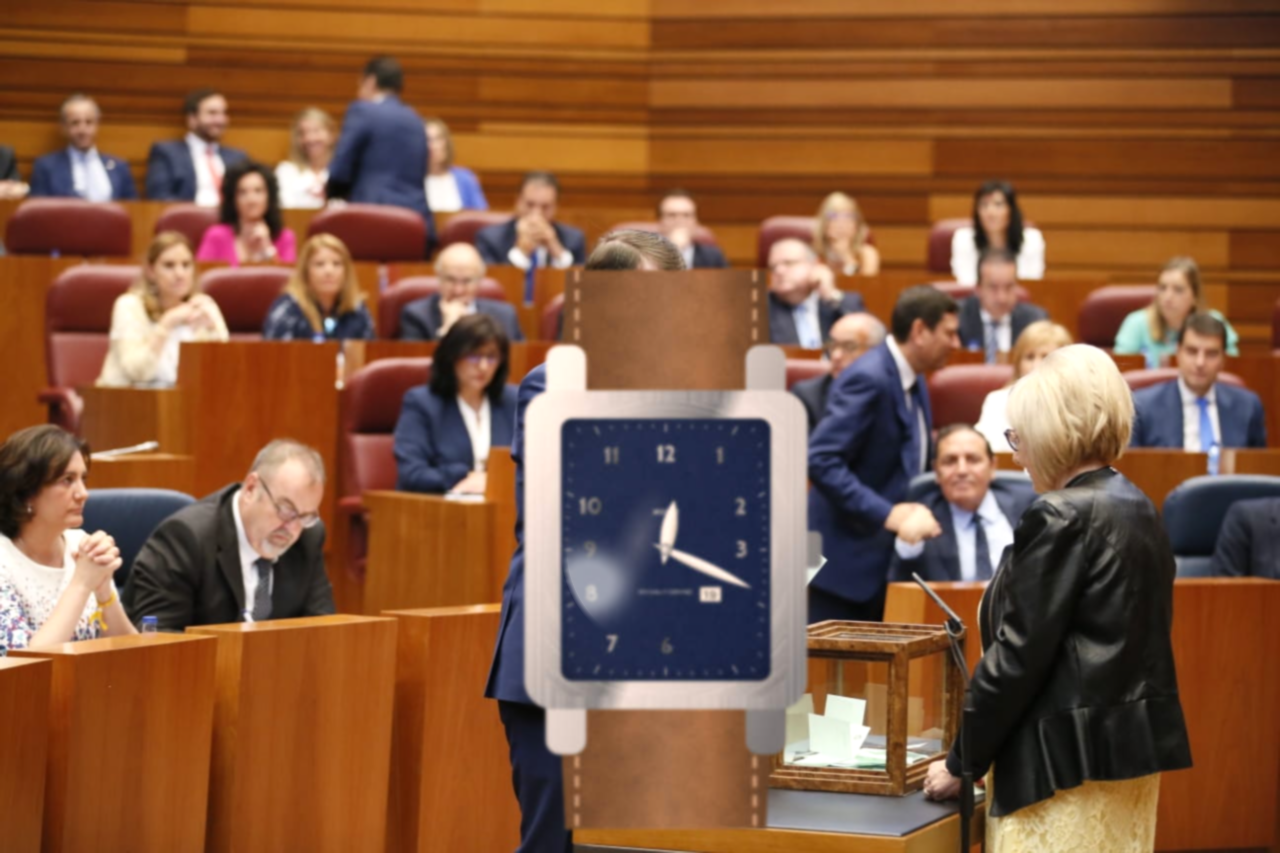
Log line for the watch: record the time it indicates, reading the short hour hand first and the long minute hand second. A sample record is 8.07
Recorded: 12.19
